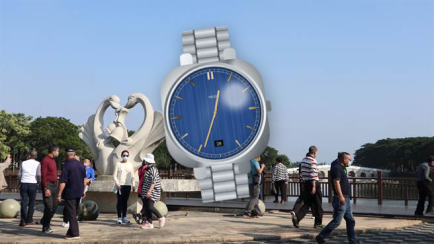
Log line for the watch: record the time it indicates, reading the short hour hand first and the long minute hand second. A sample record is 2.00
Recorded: 12.34
